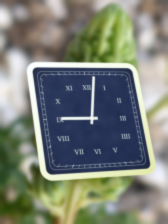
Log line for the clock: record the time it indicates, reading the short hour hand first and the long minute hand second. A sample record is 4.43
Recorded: 9.02
